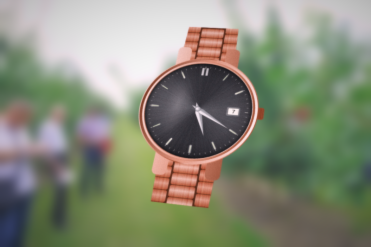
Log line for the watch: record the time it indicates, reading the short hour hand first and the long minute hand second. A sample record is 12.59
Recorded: 5.20
